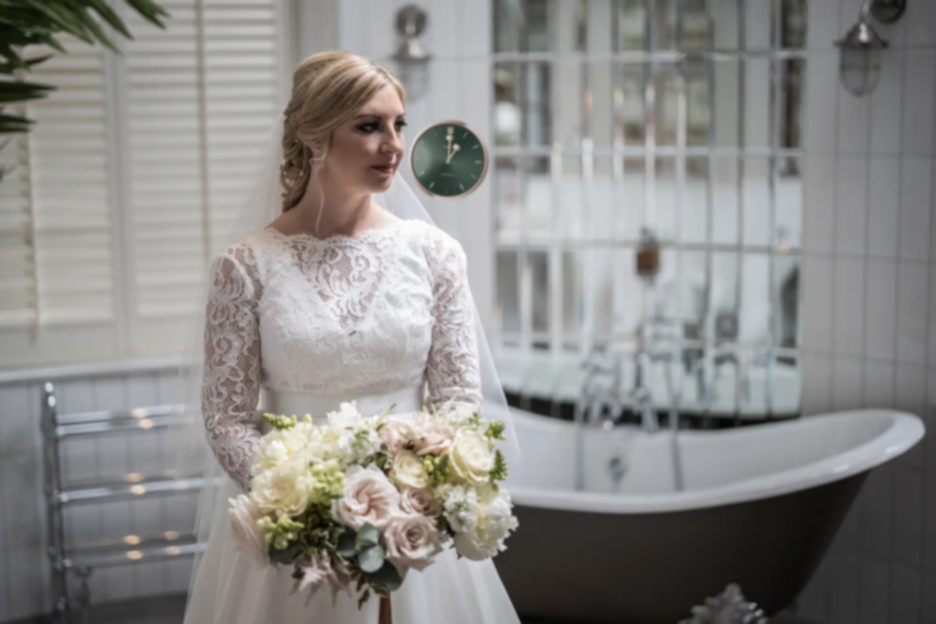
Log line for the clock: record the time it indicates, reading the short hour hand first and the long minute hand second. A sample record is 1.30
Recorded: 1.00
